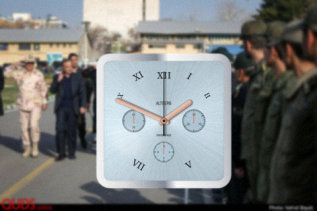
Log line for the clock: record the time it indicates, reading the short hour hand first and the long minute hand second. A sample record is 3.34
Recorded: 1.49
